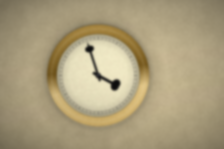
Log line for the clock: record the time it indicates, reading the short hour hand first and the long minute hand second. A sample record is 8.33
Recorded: 3.57
